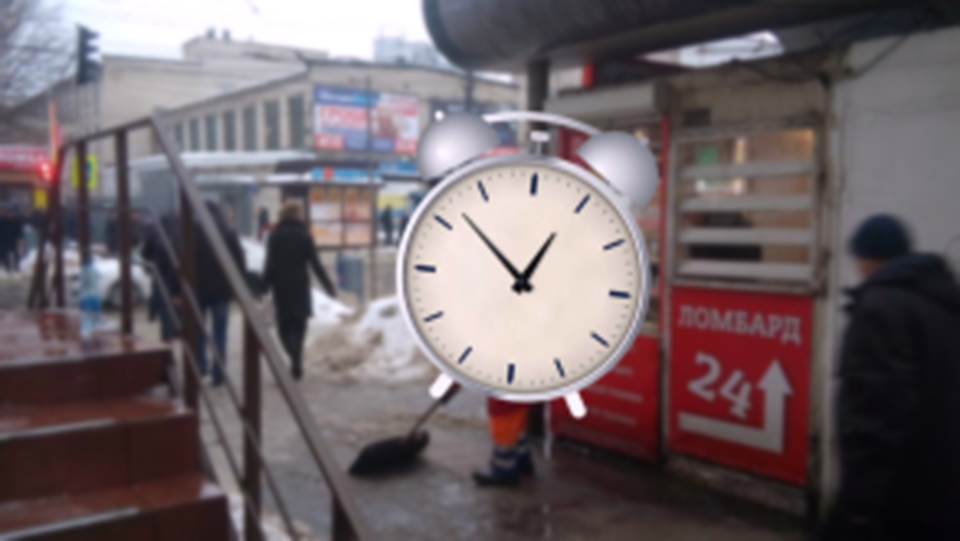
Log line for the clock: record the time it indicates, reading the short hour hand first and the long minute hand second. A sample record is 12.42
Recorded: 12.52
